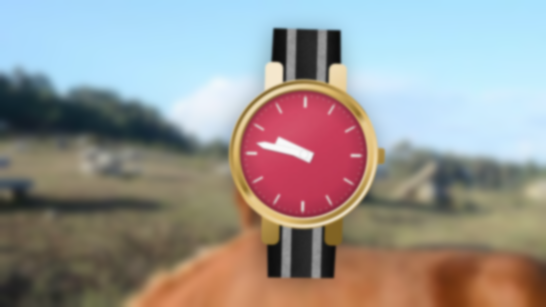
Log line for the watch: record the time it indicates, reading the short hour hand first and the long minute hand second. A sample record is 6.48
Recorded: 9.47
